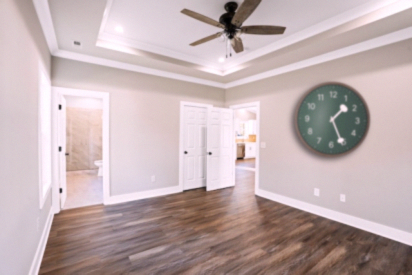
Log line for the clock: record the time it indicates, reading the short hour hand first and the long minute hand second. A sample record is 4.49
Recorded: 1.26
